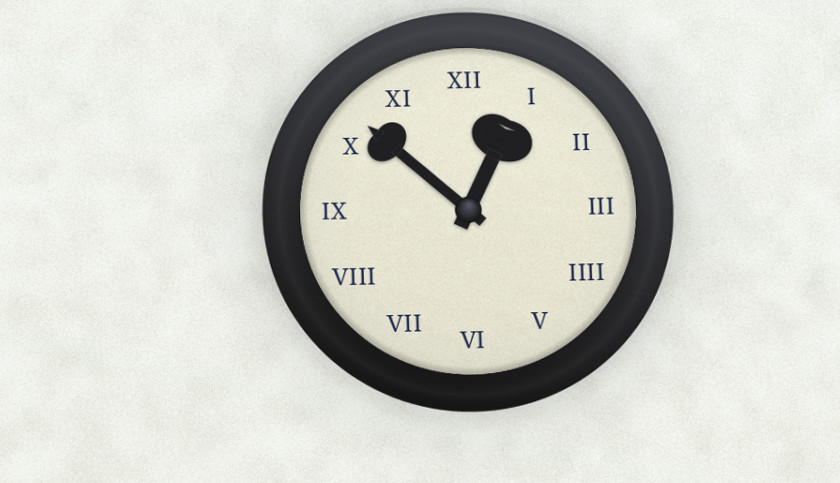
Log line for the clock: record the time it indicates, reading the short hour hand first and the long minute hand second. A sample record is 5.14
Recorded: 12.52
